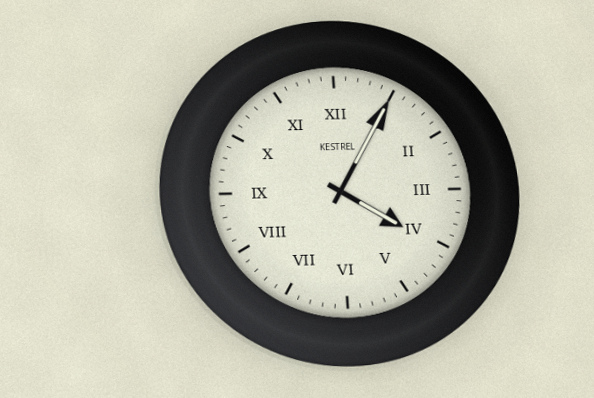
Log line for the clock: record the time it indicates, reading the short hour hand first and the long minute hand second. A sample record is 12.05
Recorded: 4.05
